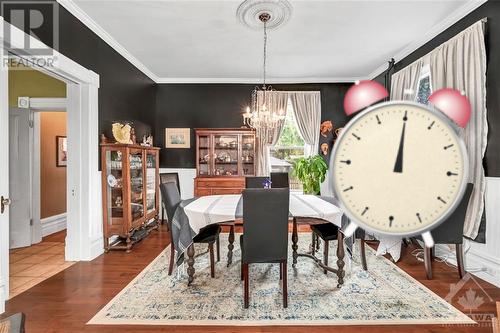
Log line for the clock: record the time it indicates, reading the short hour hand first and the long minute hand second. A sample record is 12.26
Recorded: 12.00
